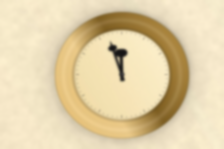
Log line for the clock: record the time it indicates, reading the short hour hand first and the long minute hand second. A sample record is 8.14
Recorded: 11.57
